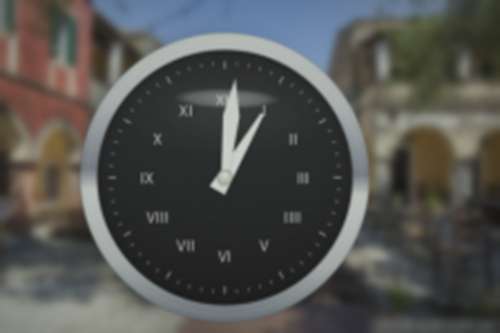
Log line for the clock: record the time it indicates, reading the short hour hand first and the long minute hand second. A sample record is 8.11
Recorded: 1.01
